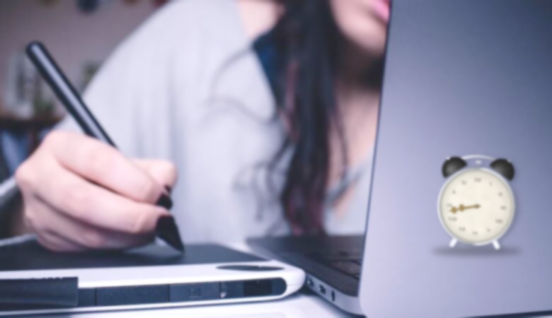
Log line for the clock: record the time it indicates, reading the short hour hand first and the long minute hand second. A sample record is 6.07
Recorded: 8.43
